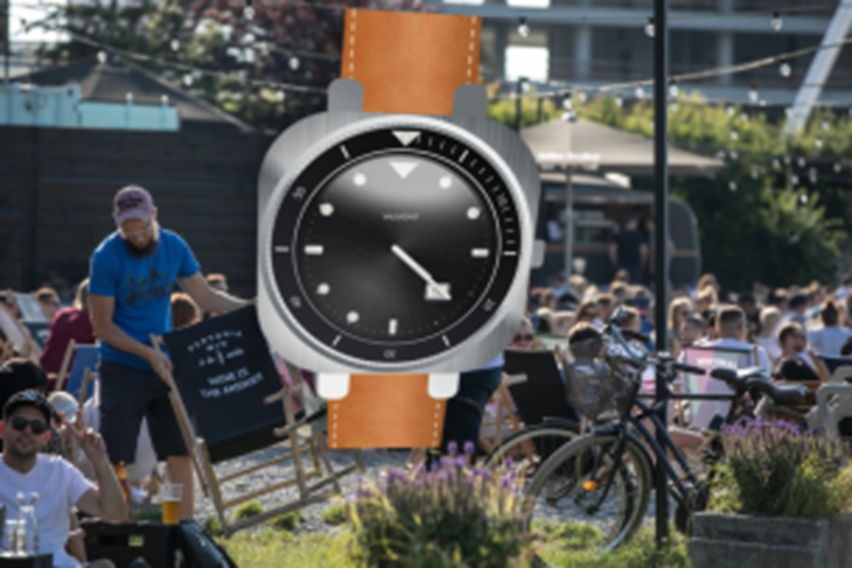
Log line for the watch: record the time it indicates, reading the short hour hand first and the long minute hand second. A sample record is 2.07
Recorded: 4.22
